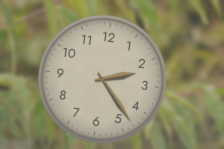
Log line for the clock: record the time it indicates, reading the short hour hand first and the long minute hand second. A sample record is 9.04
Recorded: 2.23
